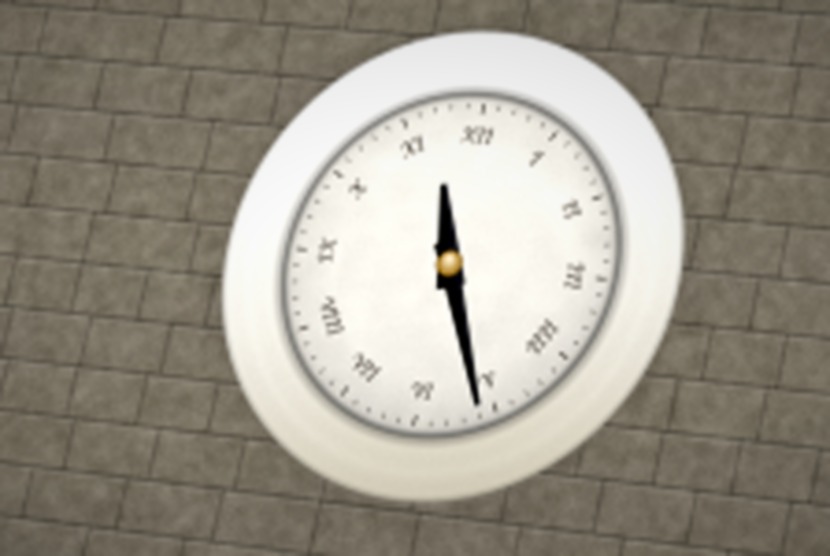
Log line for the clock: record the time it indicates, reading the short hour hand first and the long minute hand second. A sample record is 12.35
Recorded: 11.26
